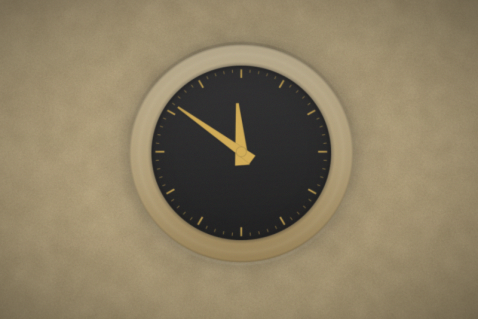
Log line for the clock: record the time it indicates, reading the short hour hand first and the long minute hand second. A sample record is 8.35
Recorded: 11.51
